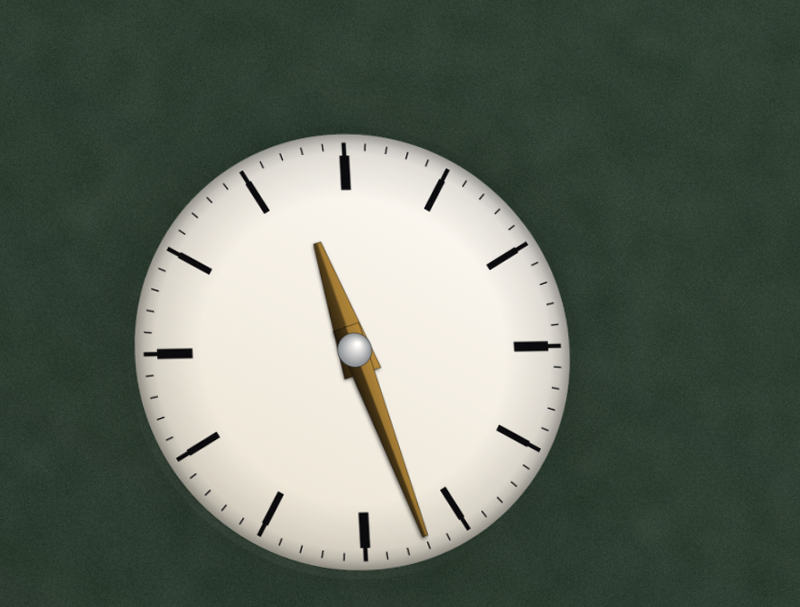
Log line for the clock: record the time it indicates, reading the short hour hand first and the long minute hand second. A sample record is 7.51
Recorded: 11.27
